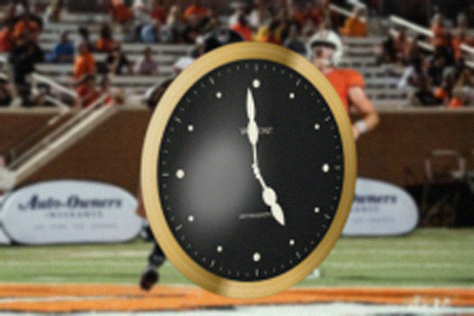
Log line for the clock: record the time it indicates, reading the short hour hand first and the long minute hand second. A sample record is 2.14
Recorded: 4.59
